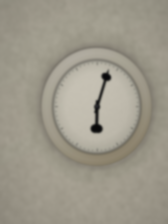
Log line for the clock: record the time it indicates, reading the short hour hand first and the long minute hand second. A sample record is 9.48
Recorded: 6.03
